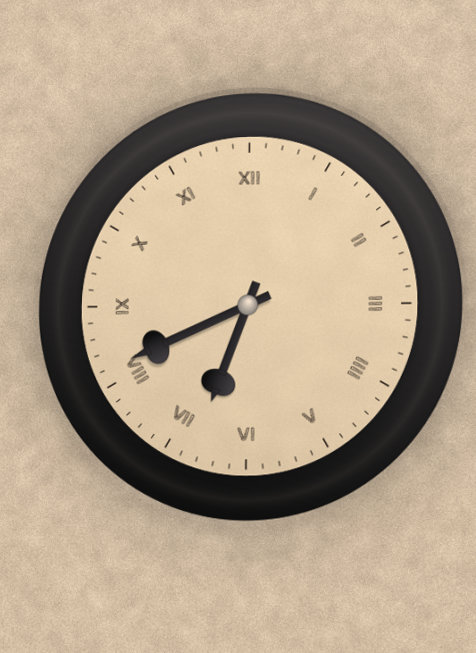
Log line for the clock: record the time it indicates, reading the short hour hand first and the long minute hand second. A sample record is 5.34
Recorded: 6.41
